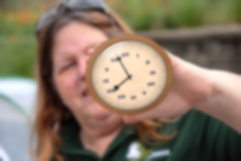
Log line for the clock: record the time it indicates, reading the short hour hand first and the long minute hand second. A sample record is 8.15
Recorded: 7.57
